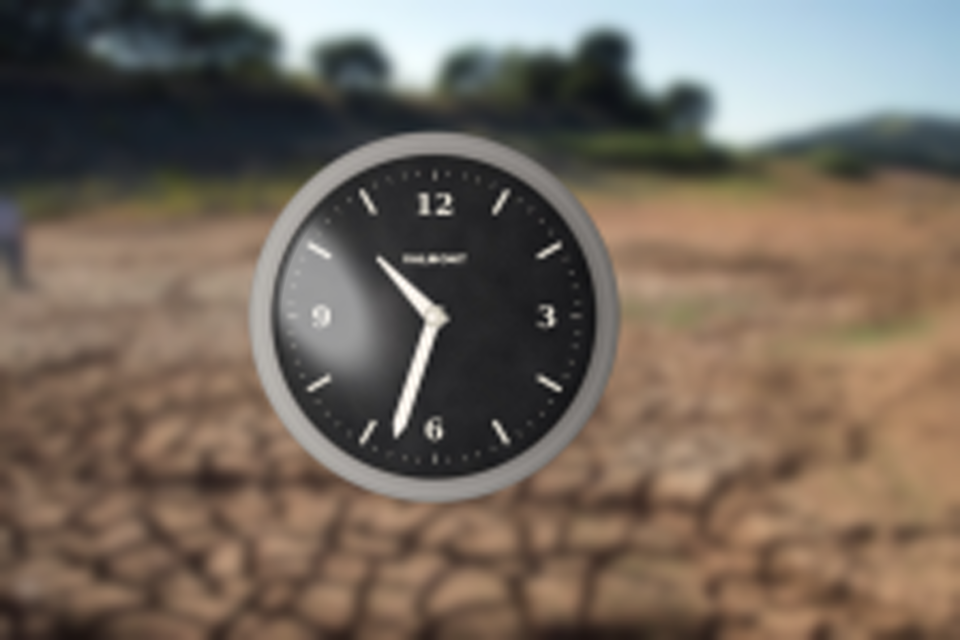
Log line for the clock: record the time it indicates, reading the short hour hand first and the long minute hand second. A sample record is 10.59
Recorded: 10.33
